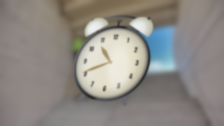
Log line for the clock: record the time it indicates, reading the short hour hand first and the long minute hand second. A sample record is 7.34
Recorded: 10.41
